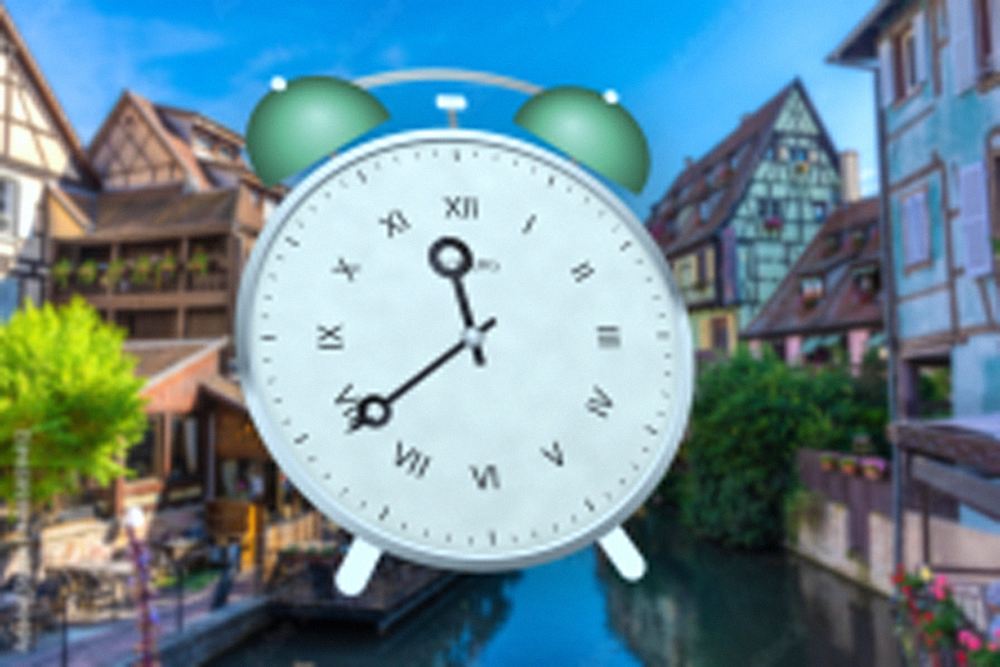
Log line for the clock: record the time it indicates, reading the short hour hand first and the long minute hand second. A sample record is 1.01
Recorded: 11.39
